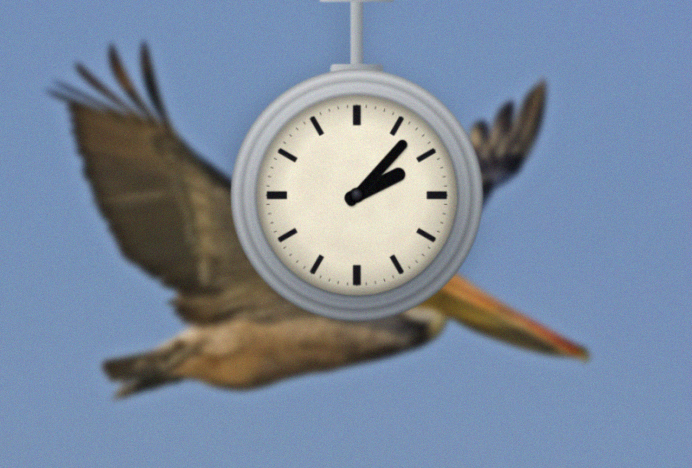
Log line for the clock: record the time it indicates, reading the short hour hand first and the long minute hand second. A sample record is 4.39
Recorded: 2.07
